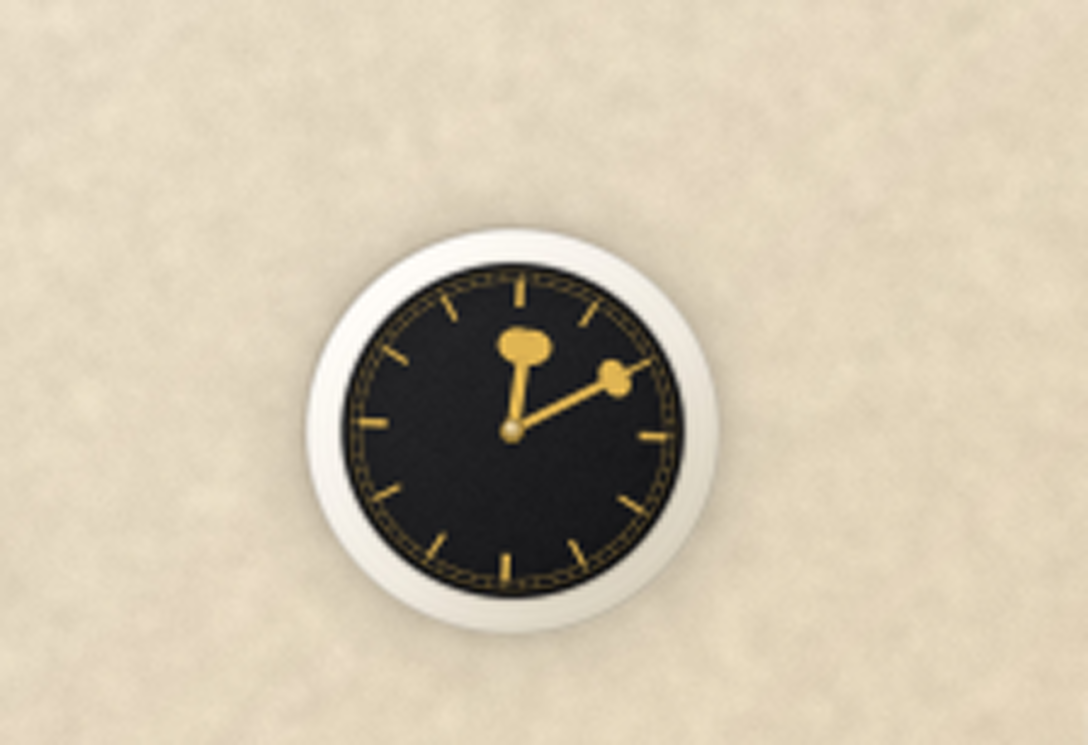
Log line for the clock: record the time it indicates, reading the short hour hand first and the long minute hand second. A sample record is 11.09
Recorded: 12.10
